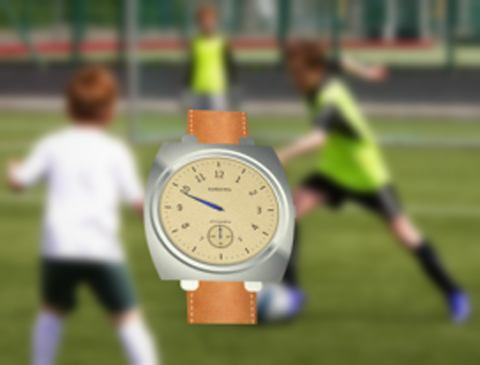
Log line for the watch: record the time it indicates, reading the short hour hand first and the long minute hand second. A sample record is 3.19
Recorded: 9.49
